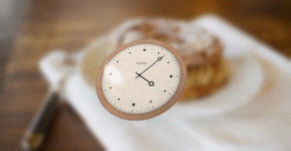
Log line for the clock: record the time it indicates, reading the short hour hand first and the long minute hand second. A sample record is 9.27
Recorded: 4.07
